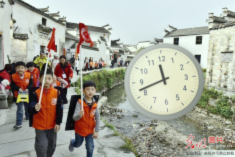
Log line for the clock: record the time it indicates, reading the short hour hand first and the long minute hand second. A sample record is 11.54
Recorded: 11.42
